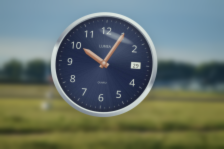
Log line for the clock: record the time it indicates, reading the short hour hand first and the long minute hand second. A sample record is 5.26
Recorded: 10.05
